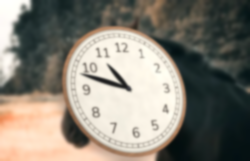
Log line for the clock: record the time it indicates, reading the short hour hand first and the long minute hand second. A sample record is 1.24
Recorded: 10.48
